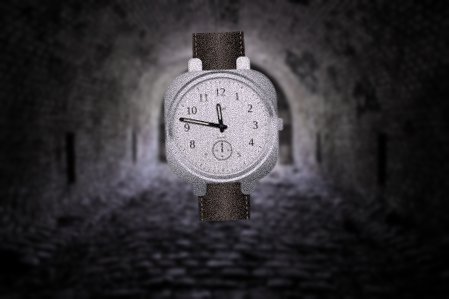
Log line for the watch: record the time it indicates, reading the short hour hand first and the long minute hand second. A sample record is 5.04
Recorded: 11.47
